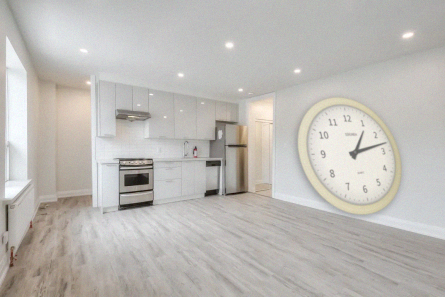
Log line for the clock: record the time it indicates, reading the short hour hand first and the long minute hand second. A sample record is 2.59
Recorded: 1.13
